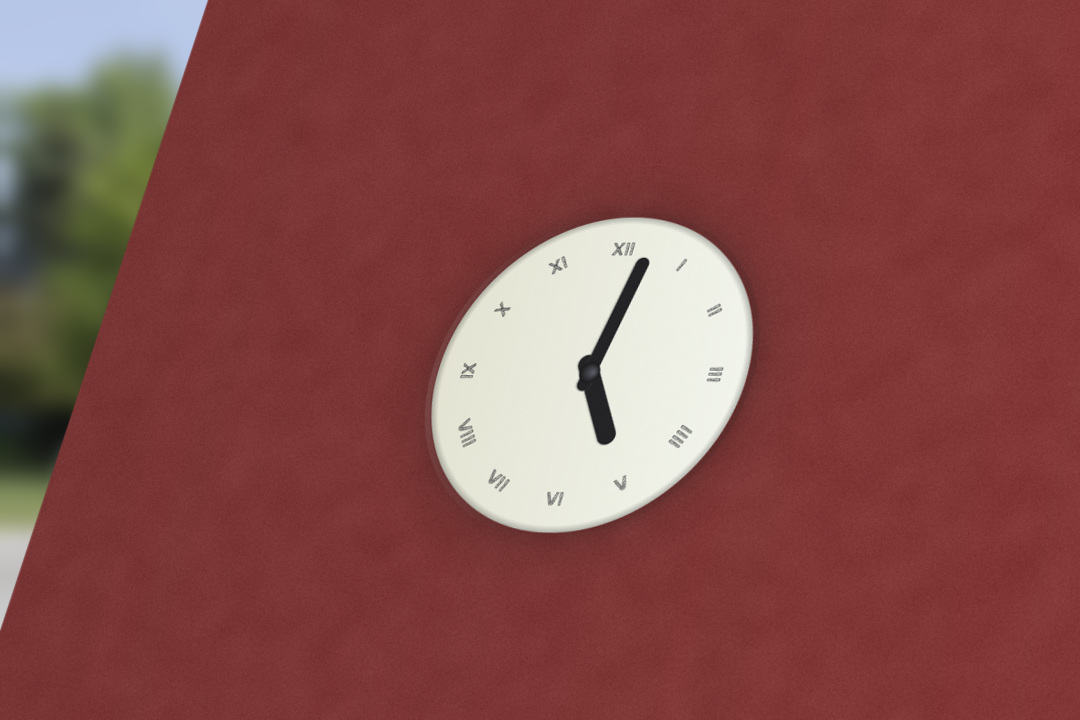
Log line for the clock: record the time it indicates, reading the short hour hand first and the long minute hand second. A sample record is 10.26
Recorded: 5.02
